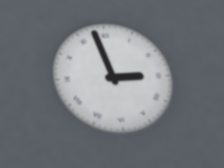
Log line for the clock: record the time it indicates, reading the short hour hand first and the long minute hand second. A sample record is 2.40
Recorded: 2.58
